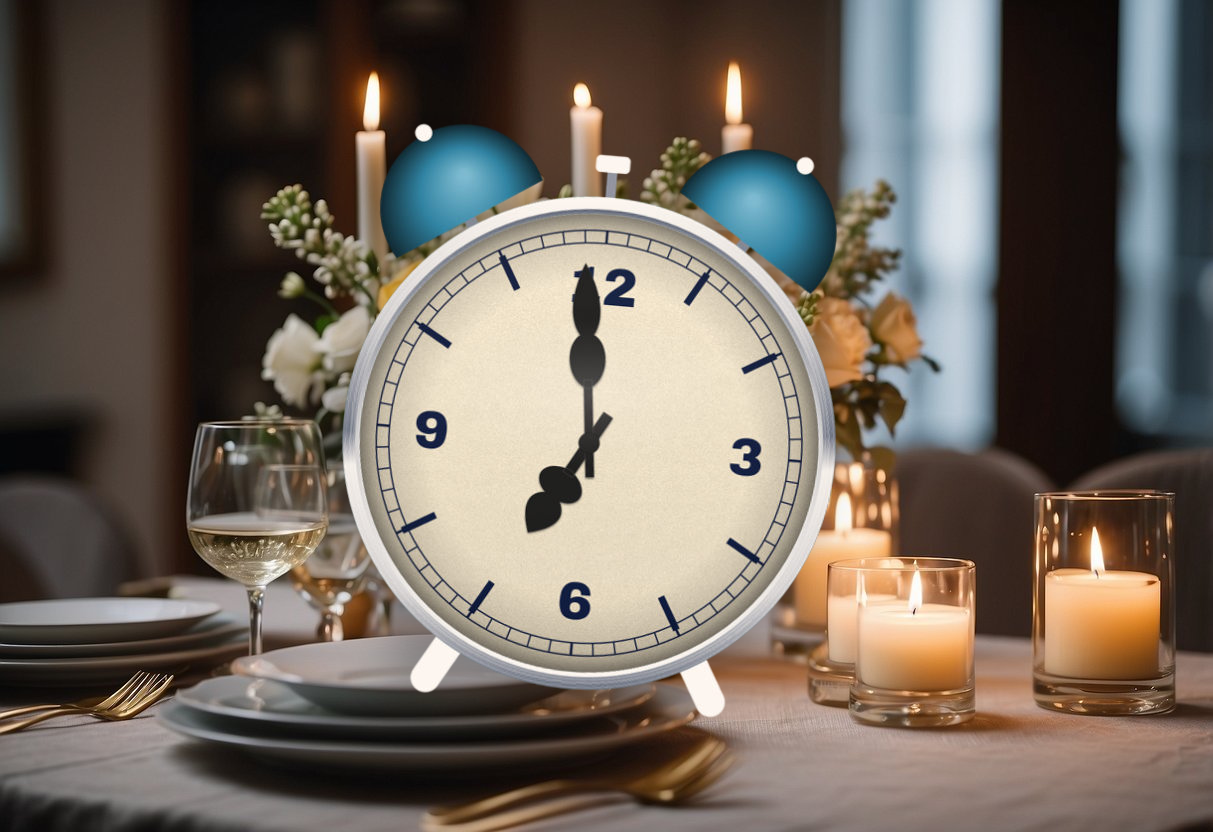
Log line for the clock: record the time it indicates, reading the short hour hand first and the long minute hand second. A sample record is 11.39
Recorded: 6.59
